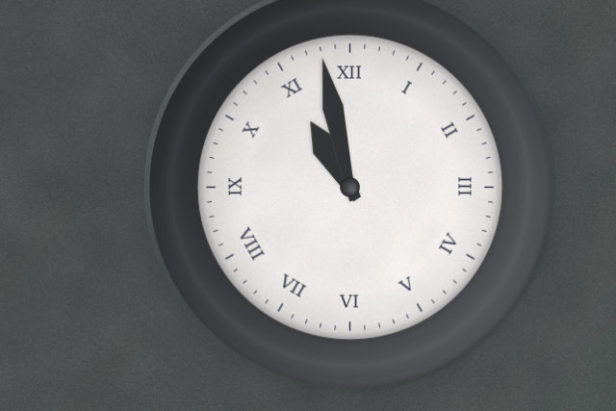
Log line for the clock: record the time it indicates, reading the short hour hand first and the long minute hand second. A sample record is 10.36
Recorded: 10.58
